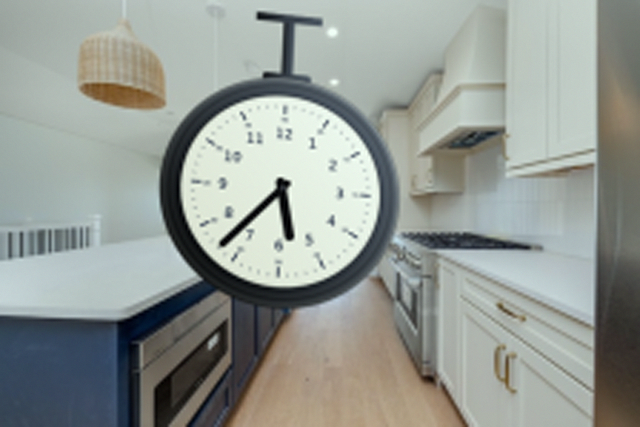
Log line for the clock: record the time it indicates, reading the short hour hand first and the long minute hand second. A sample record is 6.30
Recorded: 5.37
